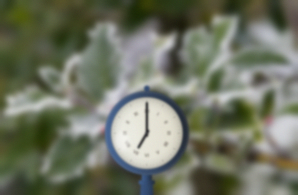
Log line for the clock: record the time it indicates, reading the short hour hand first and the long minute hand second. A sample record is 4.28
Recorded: 7.00
